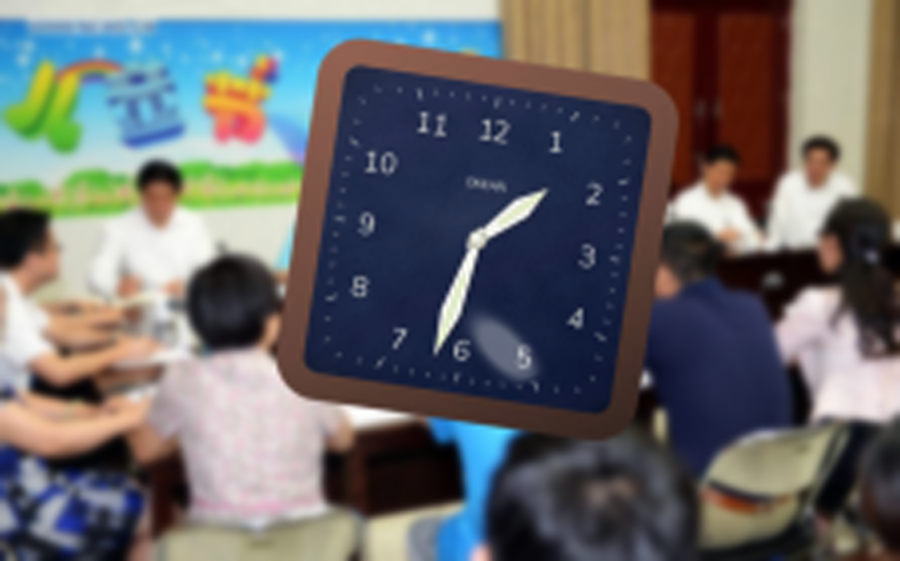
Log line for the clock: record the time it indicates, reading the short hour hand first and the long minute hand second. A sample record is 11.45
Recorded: 1.32
